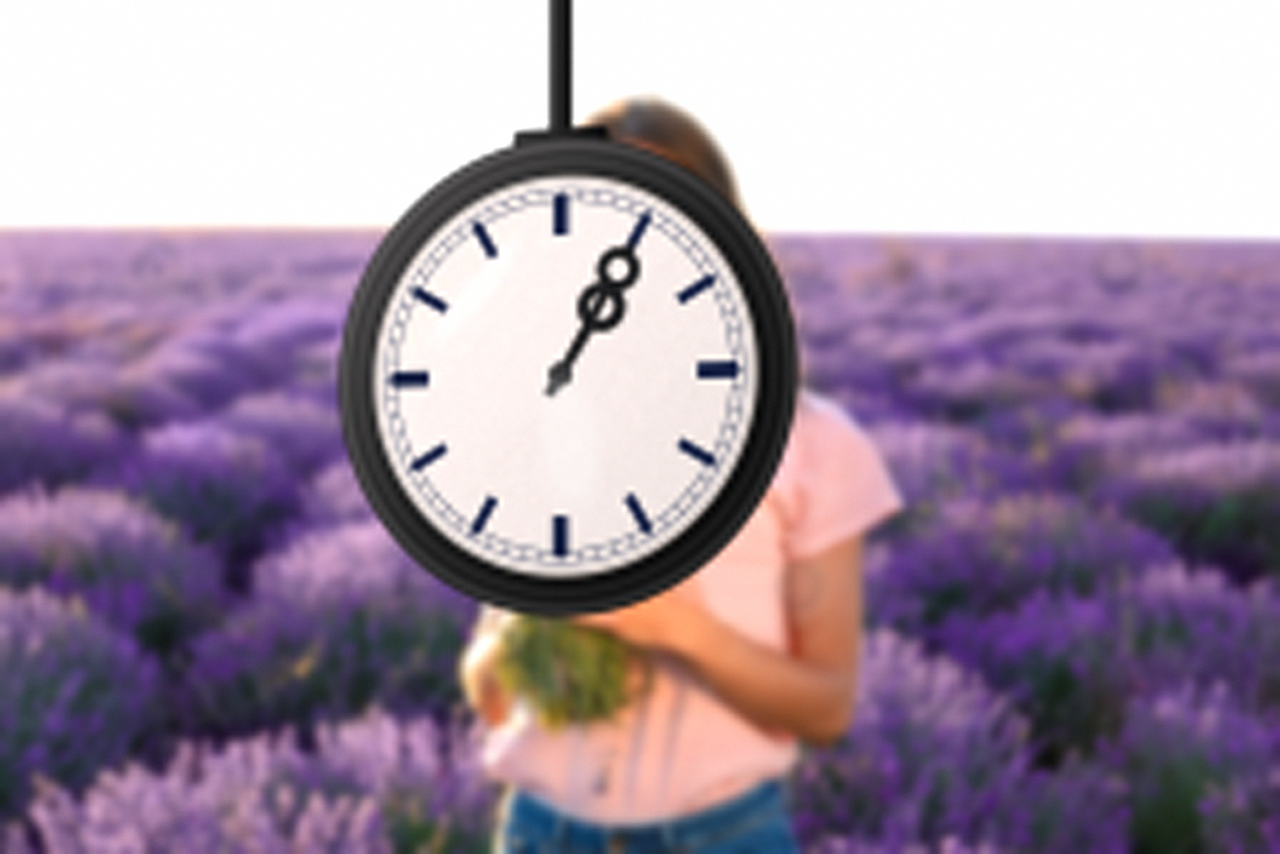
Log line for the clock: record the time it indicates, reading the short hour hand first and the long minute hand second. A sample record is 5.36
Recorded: 1.05
